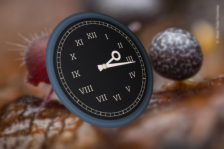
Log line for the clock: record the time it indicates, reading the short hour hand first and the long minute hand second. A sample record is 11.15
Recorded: 2.16
